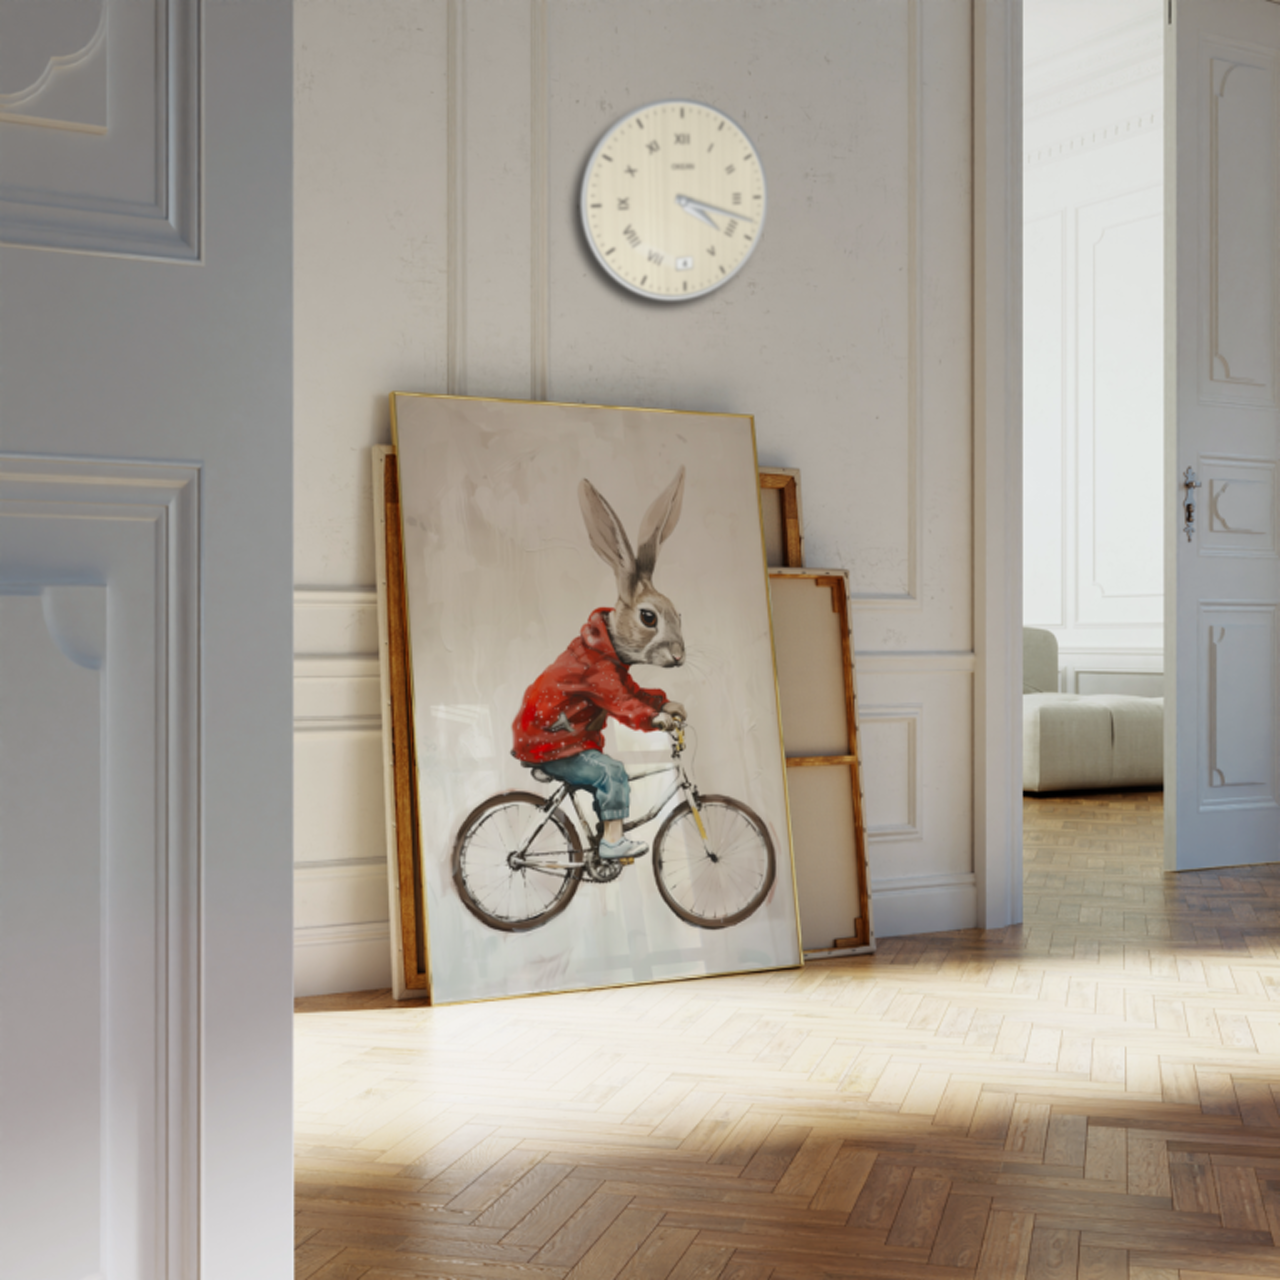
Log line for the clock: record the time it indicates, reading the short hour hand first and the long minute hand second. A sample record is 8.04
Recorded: 4.18
